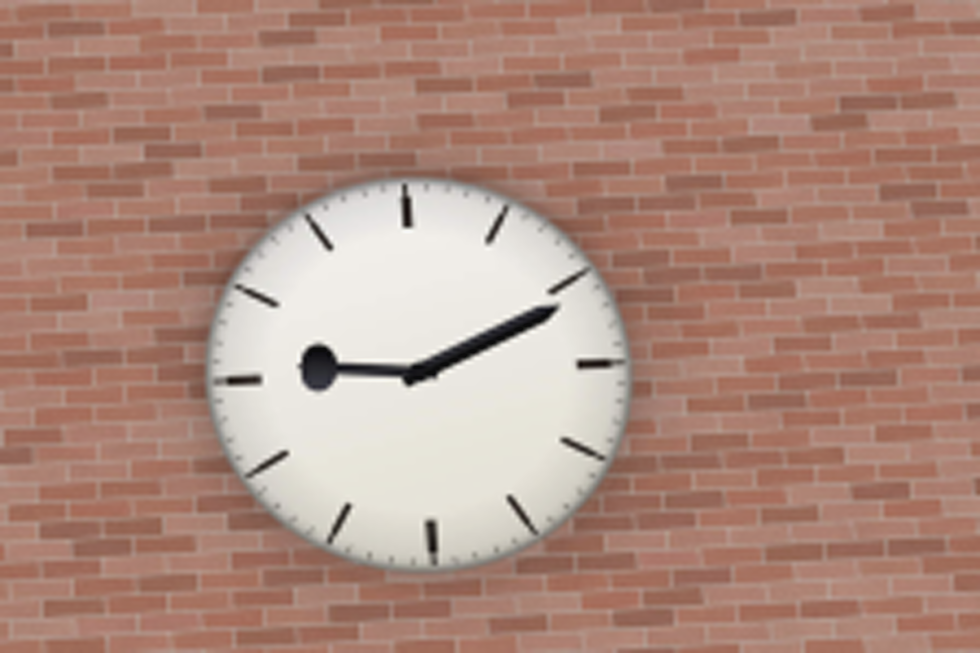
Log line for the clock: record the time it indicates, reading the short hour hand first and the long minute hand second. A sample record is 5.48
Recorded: 9.11
